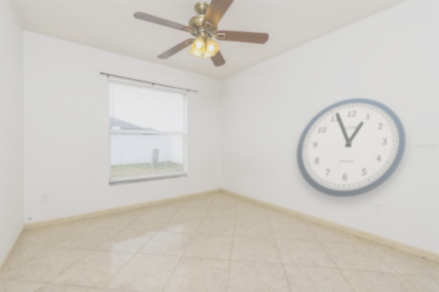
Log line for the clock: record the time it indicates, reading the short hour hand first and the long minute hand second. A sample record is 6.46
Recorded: 12.56
